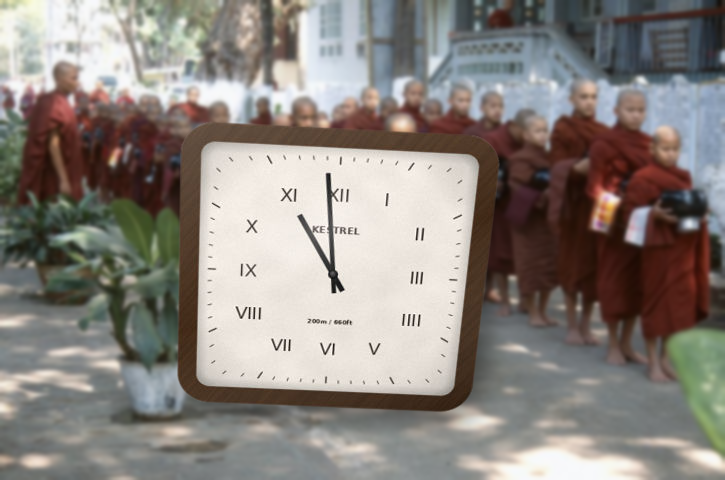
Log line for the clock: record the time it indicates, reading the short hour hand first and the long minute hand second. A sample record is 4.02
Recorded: 10.59
